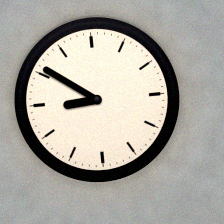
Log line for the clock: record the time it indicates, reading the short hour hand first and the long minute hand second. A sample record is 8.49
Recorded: 8.51
